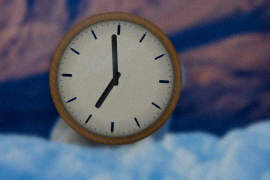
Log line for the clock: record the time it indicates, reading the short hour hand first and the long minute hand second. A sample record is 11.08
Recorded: 6.59
